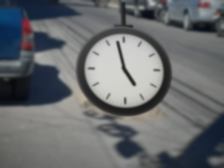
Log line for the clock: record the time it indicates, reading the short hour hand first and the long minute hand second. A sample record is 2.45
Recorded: 4.58
